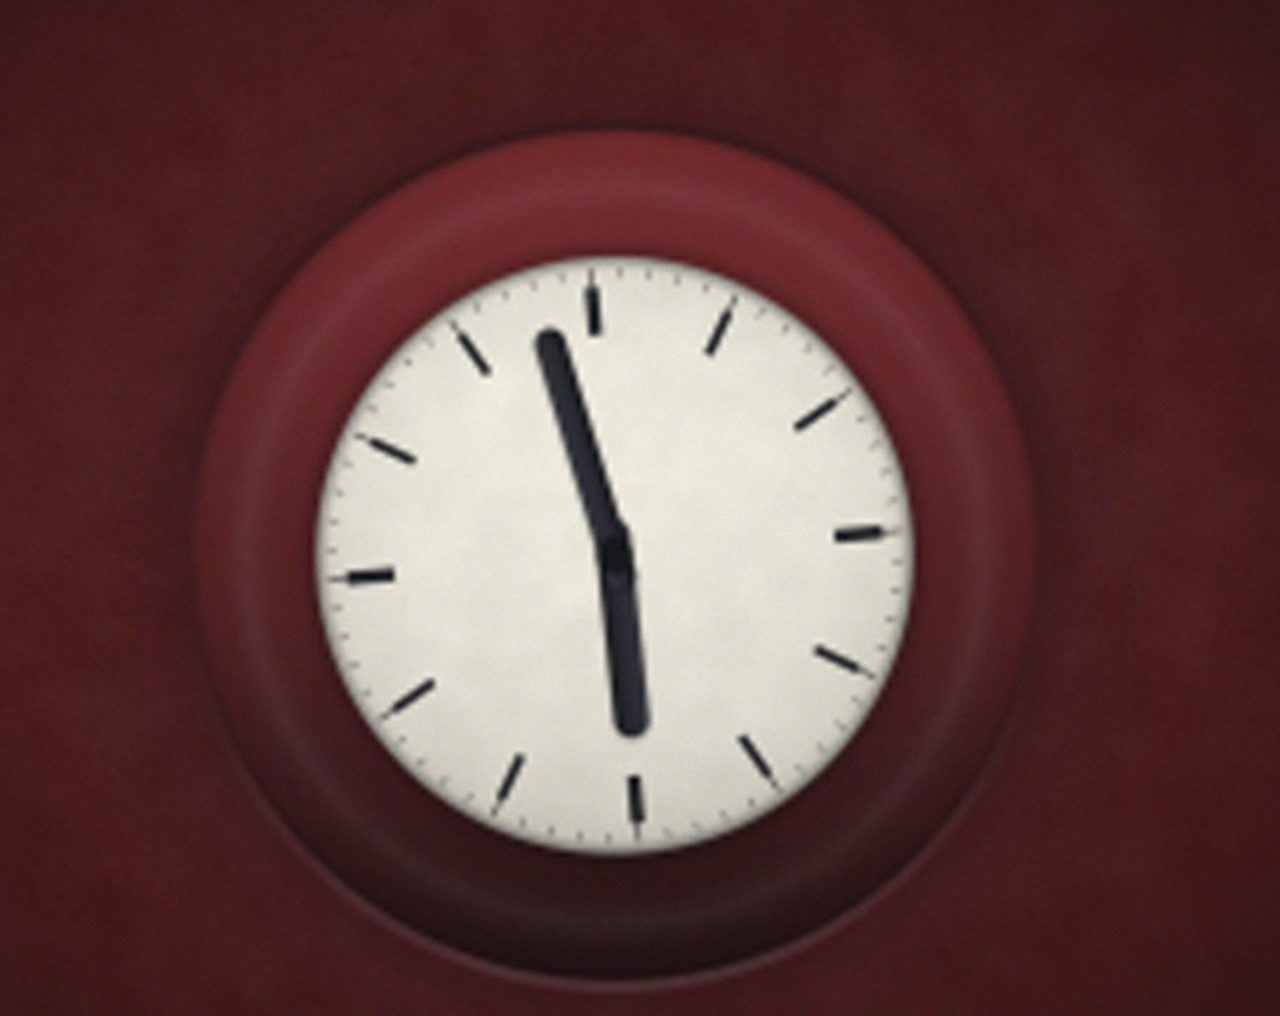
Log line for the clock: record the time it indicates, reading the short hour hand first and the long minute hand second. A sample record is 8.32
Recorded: 5.58
